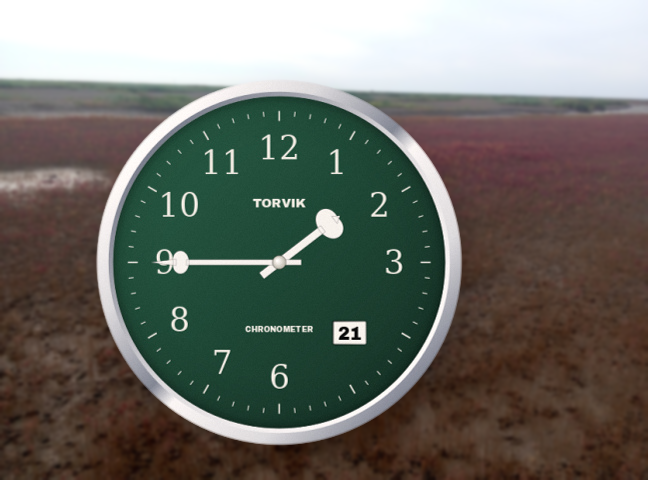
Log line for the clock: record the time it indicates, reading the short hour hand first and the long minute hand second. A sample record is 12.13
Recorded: 1.45
